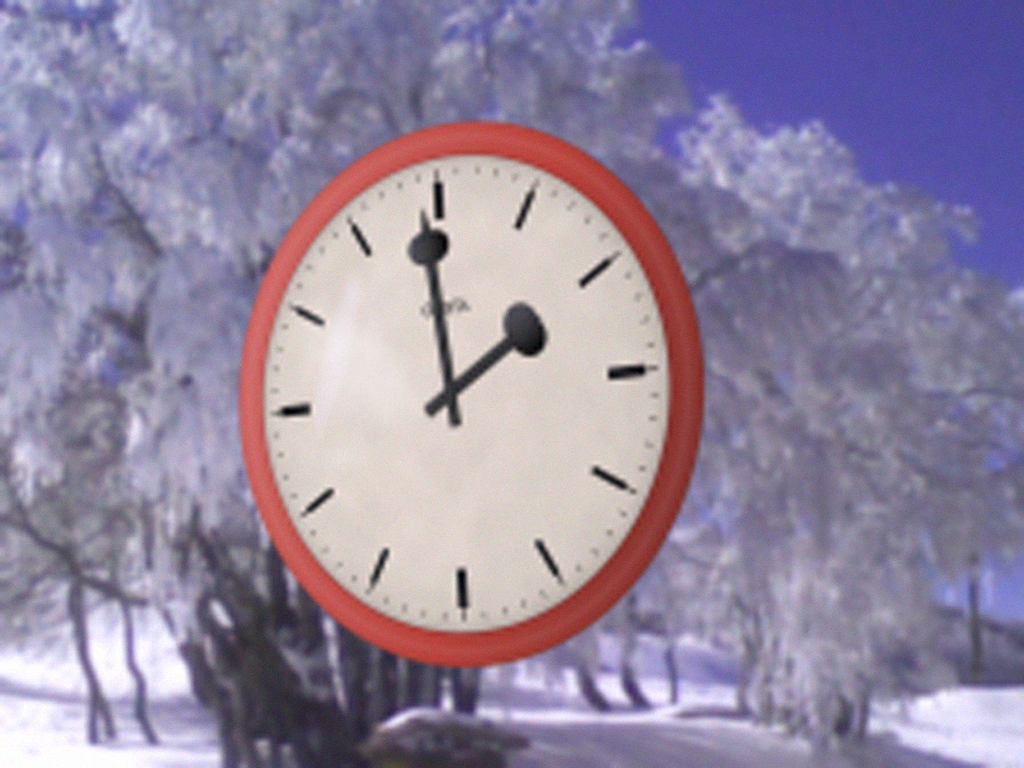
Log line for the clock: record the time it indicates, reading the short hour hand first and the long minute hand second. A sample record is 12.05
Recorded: 1.59
